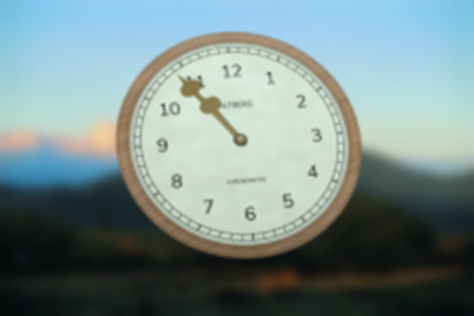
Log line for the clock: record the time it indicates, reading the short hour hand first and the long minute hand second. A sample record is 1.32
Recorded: 10.54
